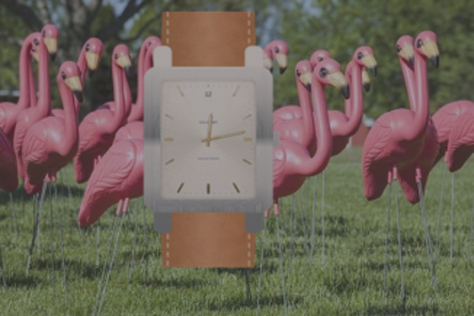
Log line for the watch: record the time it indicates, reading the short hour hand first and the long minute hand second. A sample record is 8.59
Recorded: 12.13
